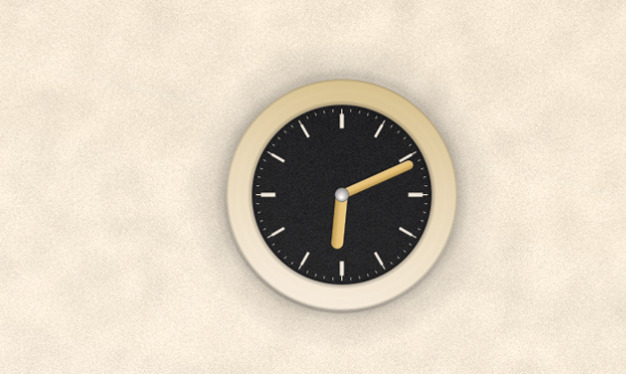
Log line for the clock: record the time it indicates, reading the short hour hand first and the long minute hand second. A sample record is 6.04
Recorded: 6.11
